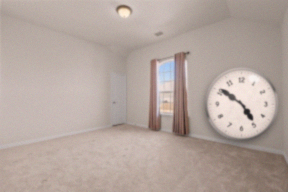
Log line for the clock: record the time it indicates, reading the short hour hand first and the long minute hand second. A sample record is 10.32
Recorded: 4.51
